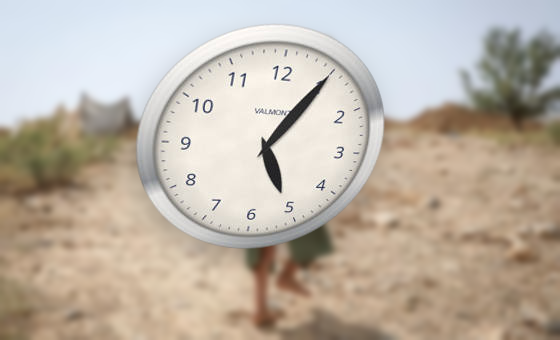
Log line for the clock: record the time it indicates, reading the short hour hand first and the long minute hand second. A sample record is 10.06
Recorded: 5.05
